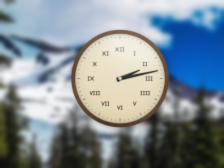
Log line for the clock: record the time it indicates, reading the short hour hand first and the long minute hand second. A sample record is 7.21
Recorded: 2.13
